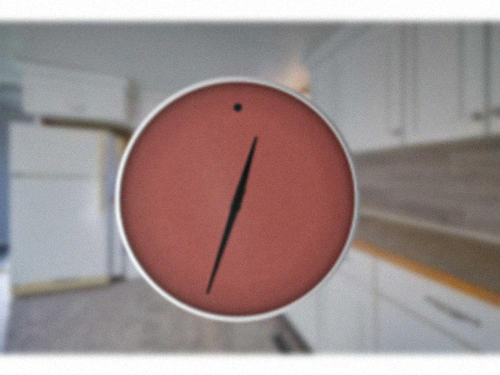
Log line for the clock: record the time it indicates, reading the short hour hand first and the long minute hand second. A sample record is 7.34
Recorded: 12.33
